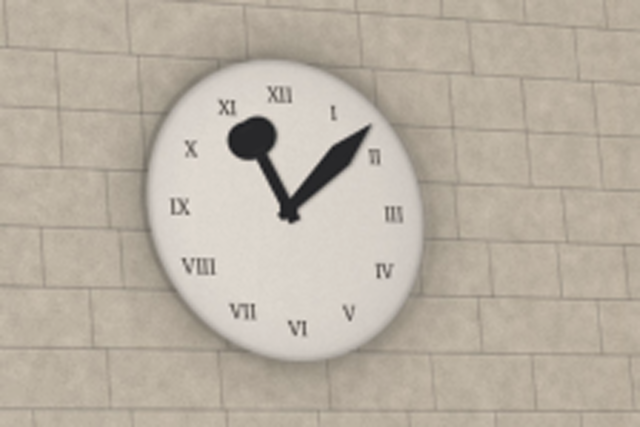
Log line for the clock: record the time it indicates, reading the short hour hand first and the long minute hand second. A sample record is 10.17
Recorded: 11.08
